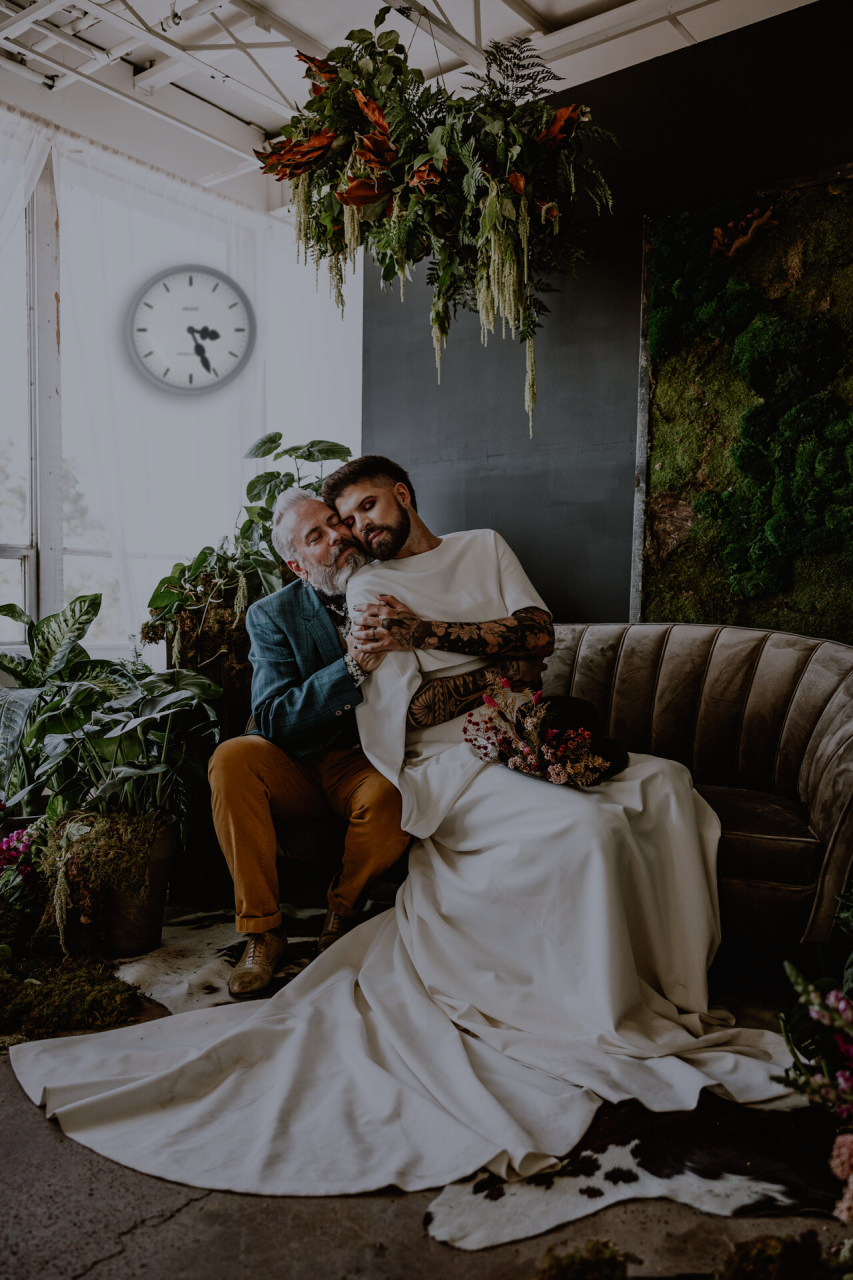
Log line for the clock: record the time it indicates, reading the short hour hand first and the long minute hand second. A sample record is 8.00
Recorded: 3.26
